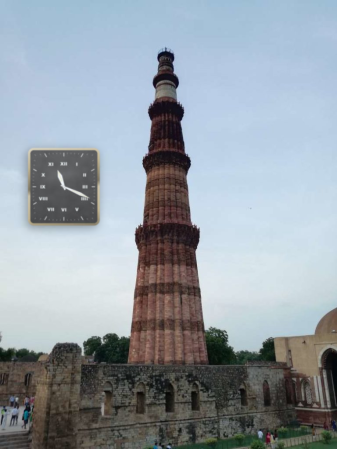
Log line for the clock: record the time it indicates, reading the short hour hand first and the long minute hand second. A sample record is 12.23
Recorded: 11.19
